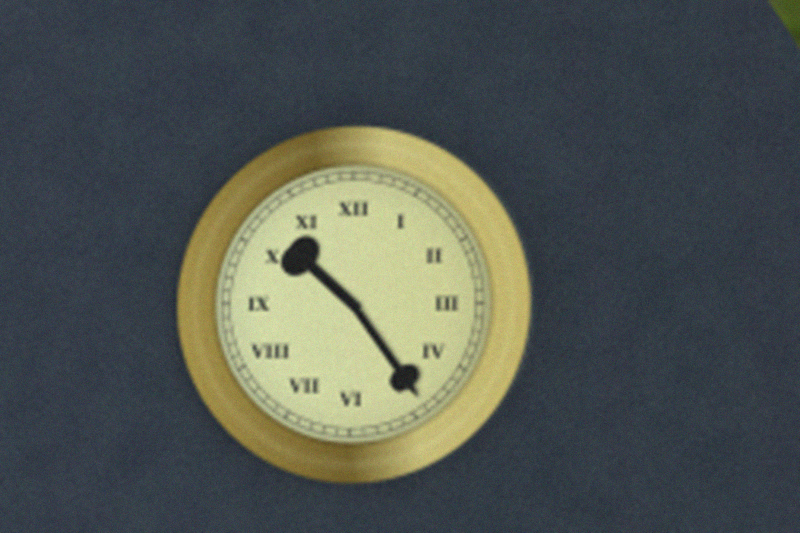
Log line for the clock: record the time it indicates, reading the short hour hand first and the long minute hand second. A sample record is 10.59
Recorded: 10.24
